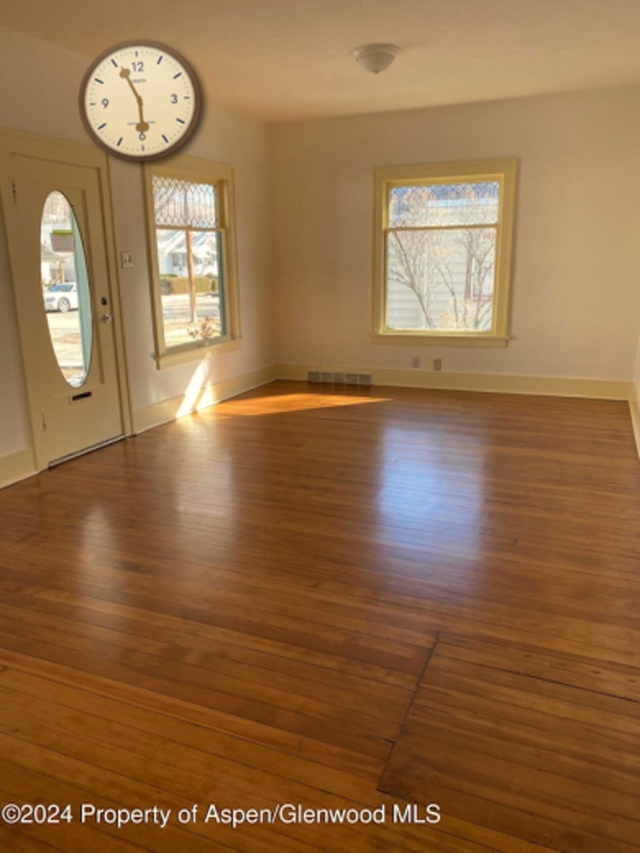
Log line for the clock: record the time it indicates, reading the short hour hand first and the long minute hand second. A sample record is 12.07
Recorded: 5.56
